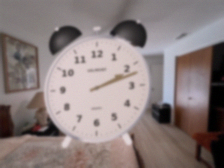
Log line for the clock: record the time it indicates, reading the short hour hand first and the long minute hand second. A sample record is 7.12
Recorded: 2.12
